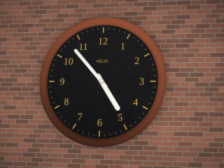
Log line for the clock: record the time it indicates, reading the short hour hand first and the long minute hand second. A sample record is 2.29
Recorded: 4.53
